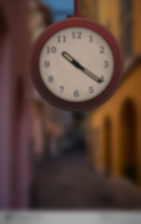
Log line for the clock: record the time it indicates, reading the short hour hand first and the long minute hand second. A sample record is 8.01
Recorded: 10.21
